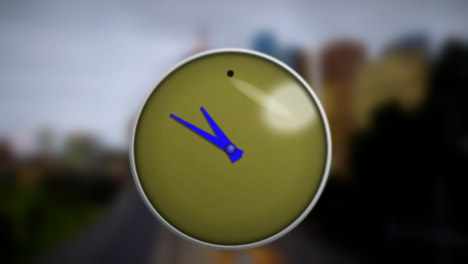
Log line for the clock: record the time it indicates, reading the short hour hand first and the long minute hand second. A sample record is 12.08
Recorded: 10.50
